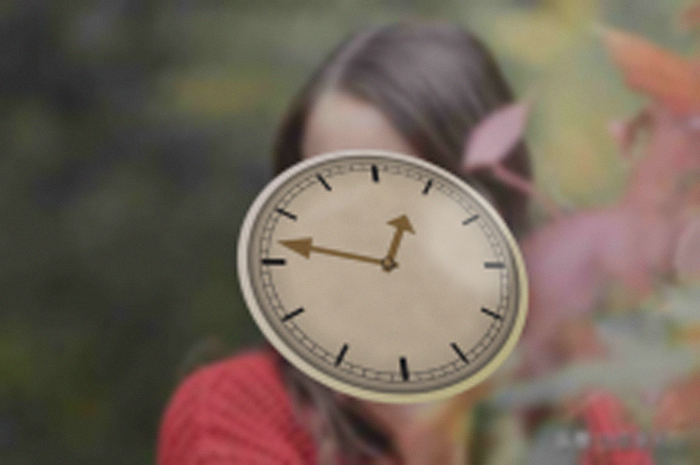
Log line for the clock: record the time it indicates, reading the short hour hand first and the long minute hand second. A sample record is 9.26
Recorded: 12.47
